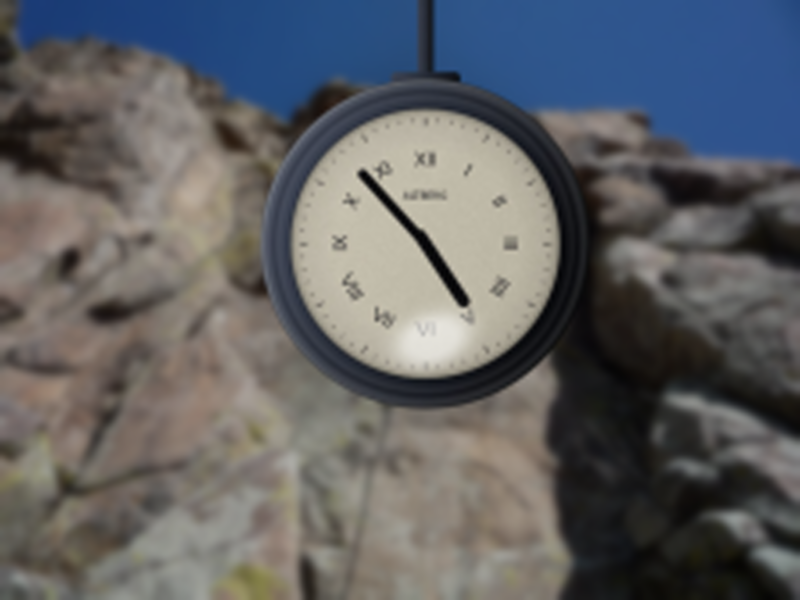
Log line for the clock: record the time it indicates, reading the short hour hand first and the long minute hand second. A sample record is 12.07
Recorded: 4.53
